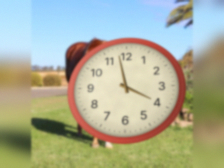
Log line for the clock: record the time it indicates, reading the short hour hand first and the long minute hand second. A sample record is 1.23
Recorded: 3.58
